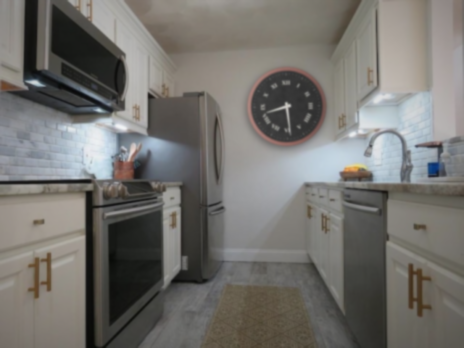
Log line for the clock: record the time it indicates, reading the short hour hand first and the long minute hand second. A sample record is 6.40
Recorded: 8.29
